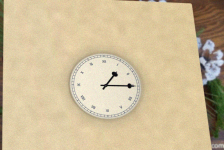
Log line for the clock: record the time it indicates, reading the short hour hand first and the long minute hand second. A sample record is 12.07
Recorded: 1.15
